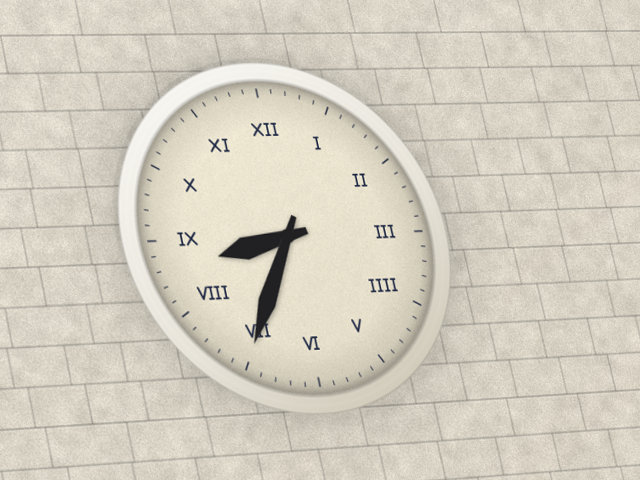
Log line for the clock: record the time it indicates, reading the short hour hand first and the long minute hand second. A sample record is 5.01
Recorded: 8.35
